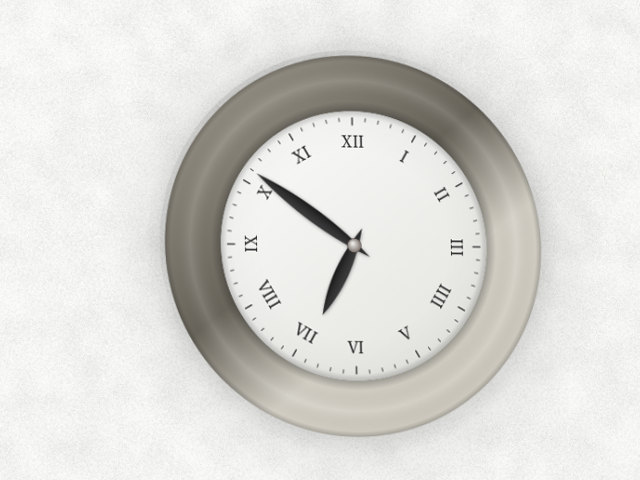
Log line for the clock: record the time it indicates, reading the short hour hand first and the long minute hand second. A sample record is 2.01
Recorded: 6.51
